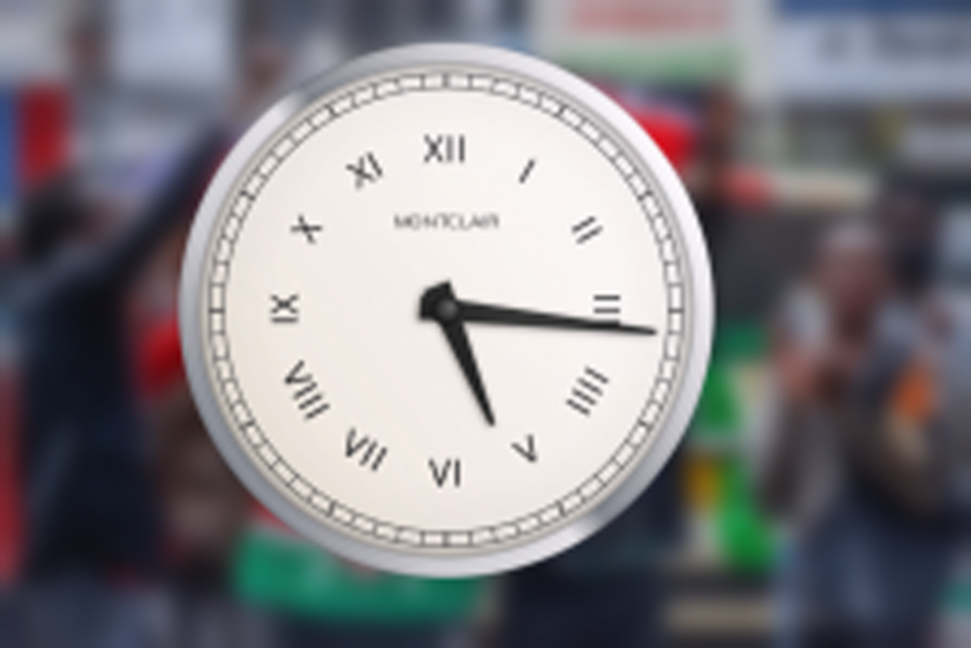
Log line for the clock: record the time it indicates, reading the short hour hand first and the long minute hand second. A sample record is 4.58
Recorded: 5.16
